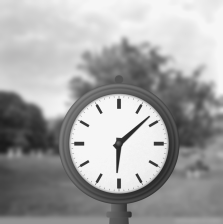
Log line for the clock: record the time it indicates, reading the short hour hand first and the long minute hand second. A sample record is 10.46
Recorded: 6.08
